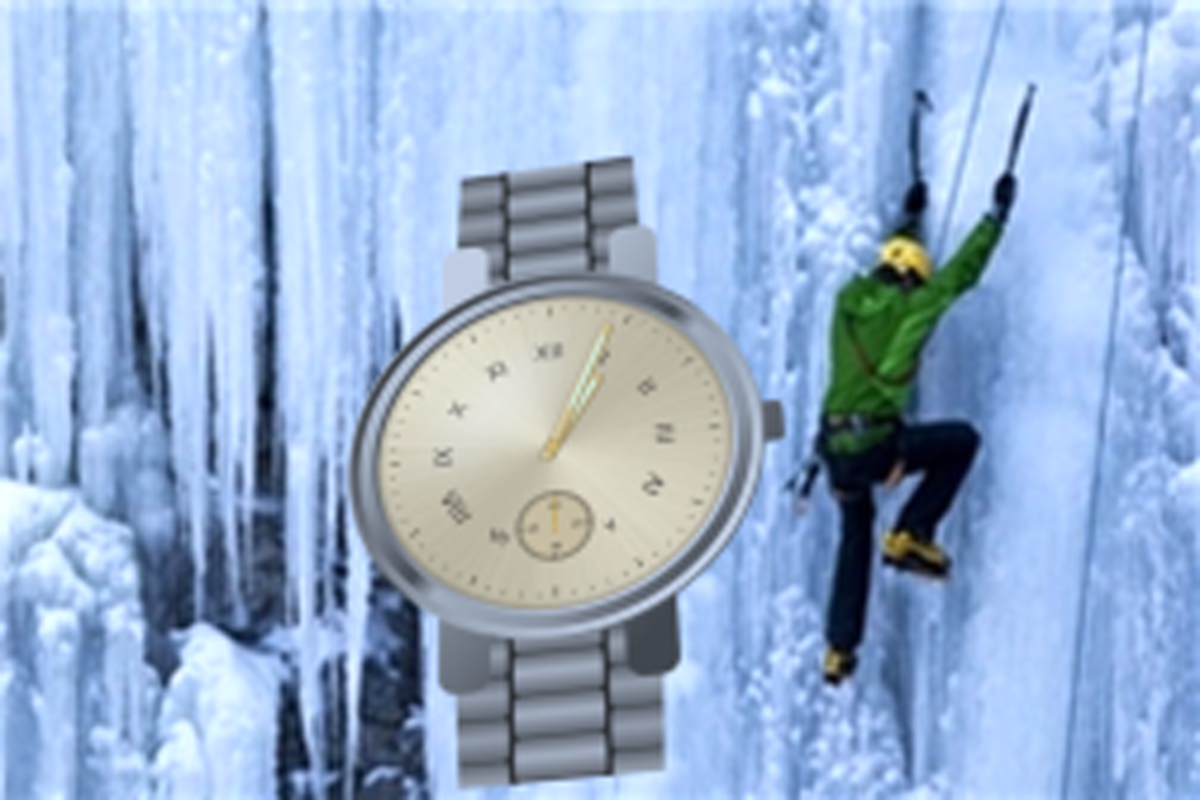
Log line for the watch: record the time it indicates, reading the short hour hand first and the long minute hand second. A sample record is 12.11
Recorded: 1.04
